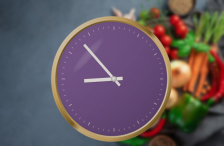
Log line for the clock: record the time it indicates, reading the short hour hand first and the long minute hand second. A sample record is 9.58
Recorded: 8.53
